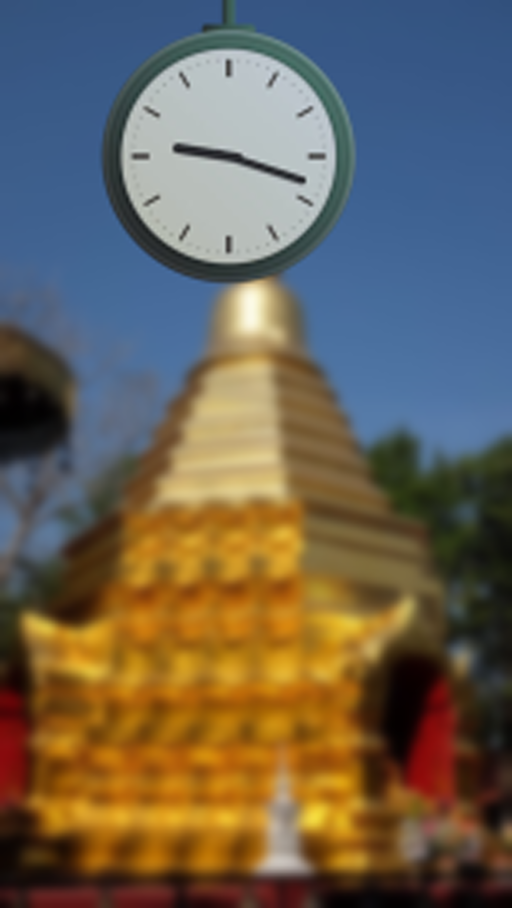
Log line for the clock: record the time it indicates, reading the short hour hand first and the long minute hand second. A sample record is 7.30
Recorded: 9.18
